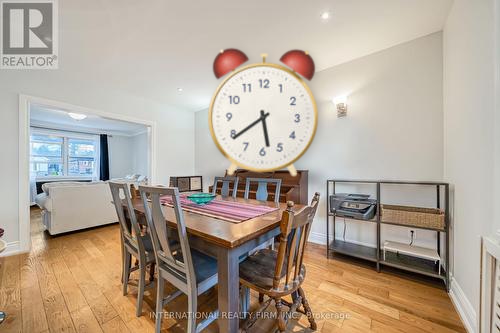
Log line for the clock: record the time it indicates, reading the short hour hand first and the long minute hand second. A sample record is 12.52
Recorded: 5.39
